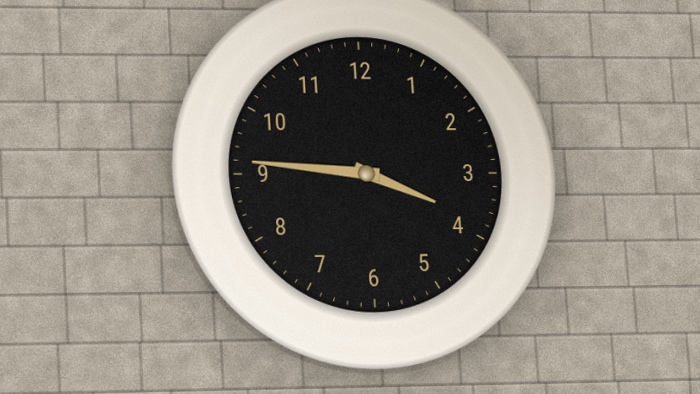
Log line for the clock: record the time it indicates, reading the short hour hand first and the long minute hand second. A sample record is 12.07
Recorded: 3.46
